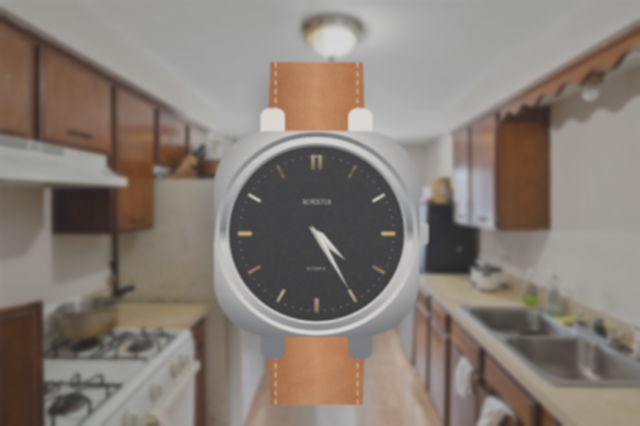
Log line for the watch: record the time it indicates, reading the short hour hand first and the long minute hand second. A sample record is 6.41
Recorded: 4.25
